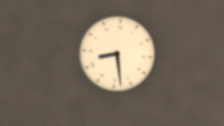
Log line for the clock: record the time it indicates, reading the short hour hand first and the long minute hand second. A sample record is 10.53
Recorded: 8.28
